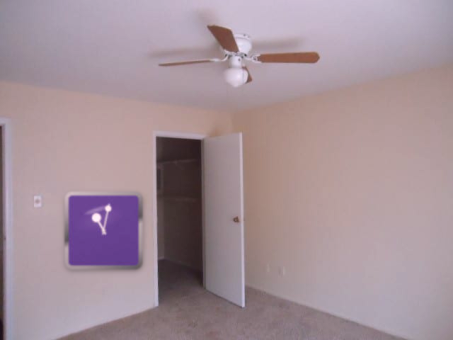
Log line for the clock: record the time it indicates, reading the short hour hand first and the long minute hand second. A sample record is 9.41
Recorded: 11.02
